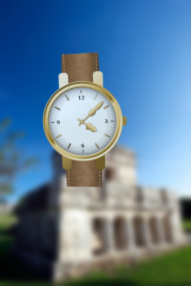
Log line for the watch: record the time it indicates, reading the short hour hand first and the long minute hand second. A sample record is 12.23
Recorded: 4.08
